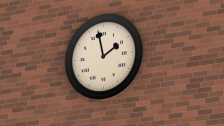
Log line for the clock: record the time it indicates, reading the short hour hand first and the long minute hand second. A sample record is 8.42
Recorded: 1.58
